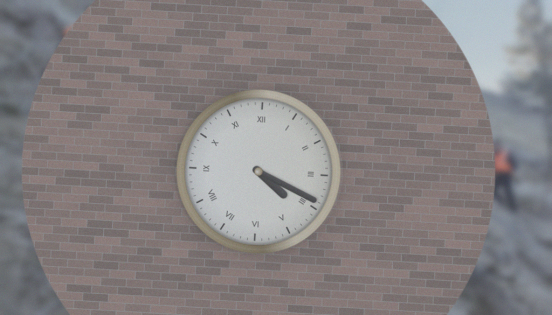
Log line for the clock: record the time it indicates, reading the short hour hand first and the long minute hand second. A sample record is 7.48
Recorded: 4.19
